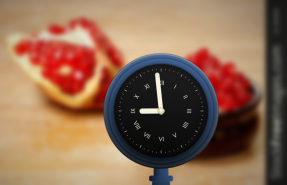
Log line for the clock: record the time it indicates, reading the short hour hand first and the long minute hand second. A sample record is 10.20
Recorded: 8.59
